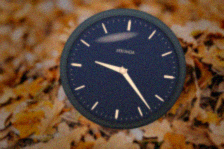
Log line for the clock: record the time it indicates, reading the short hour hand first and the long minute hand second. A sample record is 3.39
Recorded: 9.23
